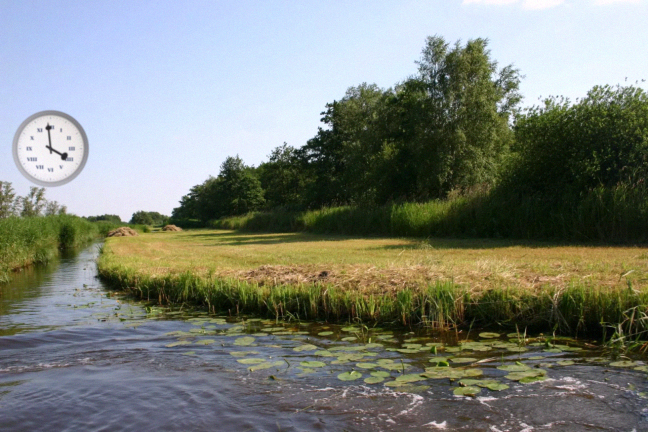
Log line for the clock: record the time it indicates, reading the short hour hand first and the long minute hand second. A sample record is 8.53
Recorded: 3.59
